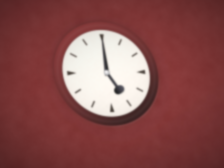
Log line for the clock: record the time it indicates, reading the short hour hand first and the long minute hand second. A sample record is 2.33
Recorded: 5.00
